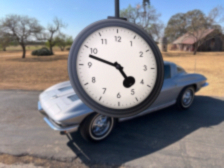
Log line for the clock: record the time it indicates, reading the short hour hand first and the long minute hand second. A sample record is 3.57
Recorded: 4.48
